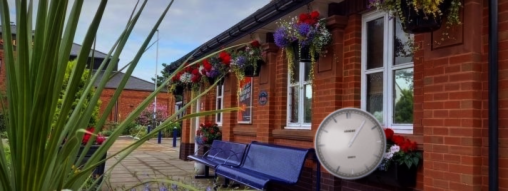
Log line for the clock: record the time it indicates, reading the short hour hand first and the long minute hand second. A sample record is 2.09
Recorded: 1.06
